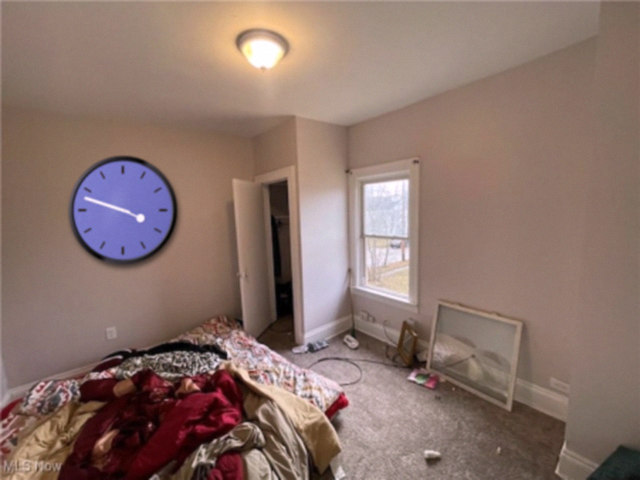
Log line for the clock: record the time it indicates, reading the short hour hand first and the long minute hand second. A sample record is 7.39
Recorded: 3.48
